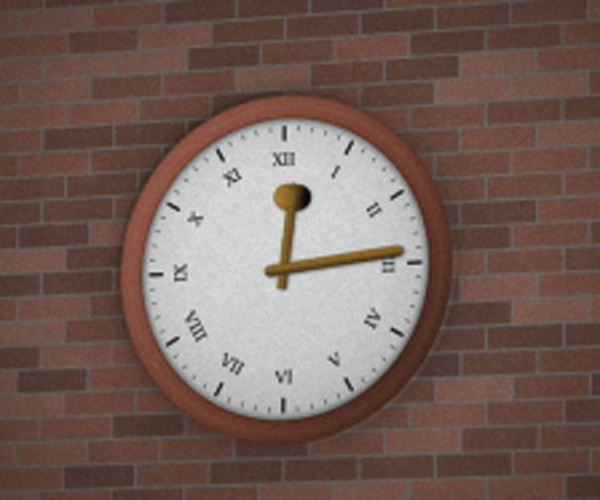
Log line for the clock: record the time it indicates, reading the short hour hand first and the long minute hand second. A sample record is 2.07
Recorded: 12.14
